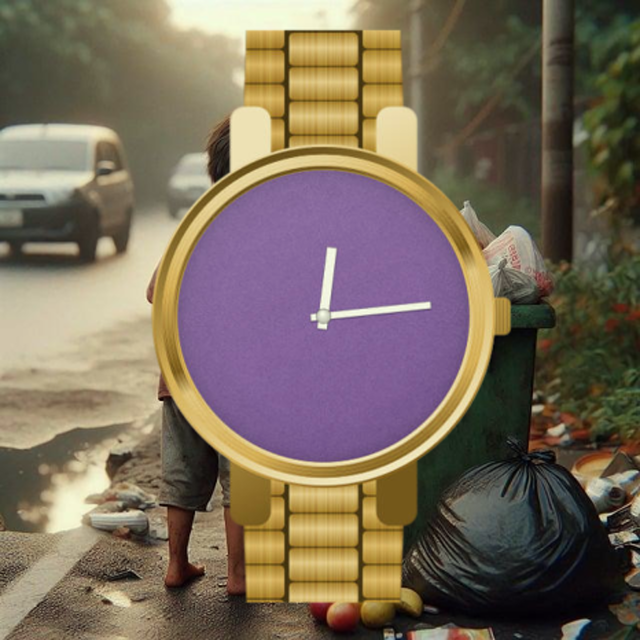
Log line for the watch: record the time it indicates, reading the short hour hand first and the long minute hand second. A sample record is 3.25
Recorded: 12.14
